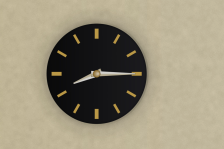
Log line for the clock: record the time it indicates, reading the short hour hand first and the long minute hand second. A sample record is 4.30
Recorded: 8.15
